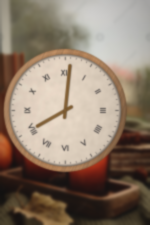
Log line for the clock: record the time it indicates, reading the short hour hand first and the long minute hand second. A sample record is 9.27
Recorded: 8.01
